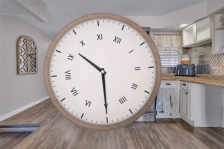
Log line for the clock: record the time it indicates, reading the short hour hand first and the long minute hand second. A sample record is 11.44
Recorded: 9.25
